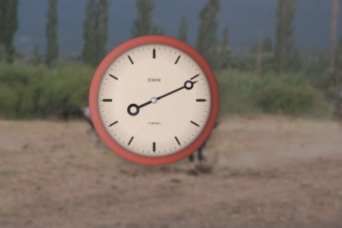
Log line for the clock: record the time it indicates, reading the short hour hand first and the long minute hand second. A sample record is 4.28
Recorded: 8.11
